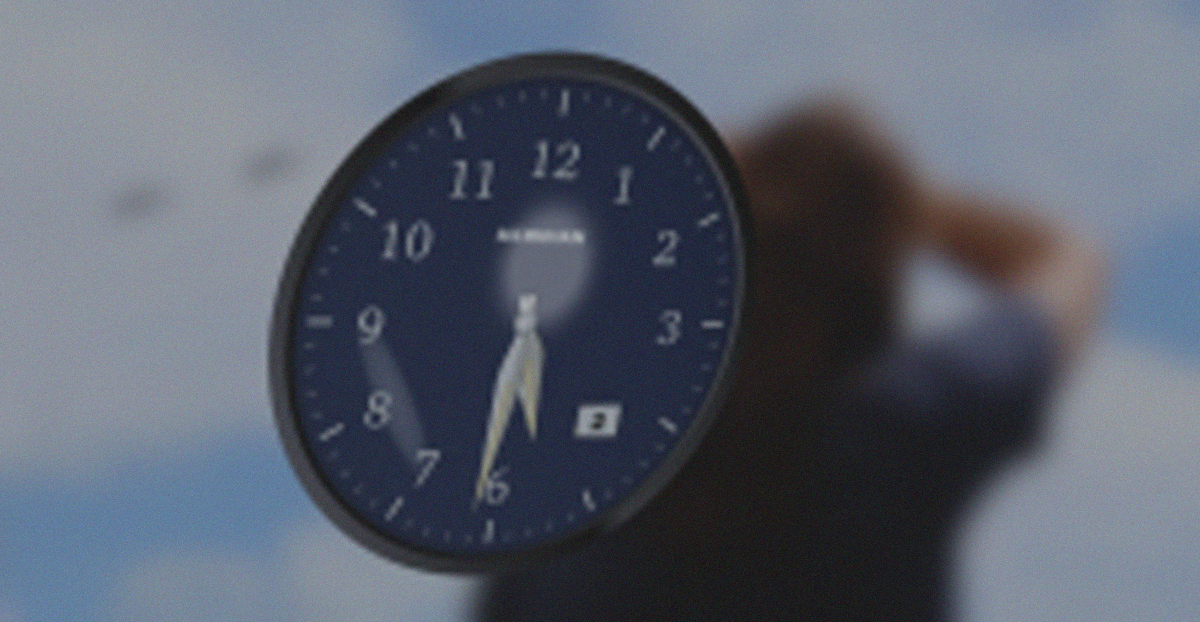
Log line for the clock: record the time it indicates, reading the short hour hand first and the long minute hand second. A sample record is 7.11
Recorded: 5.31
